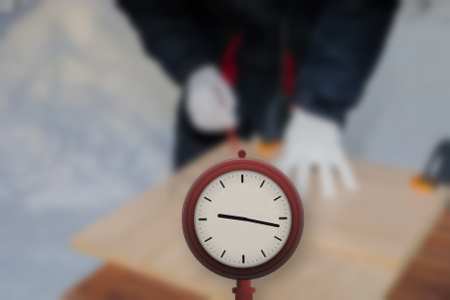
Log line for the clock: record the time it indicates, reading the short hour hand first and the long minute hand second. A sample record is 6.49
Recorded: 9.17
